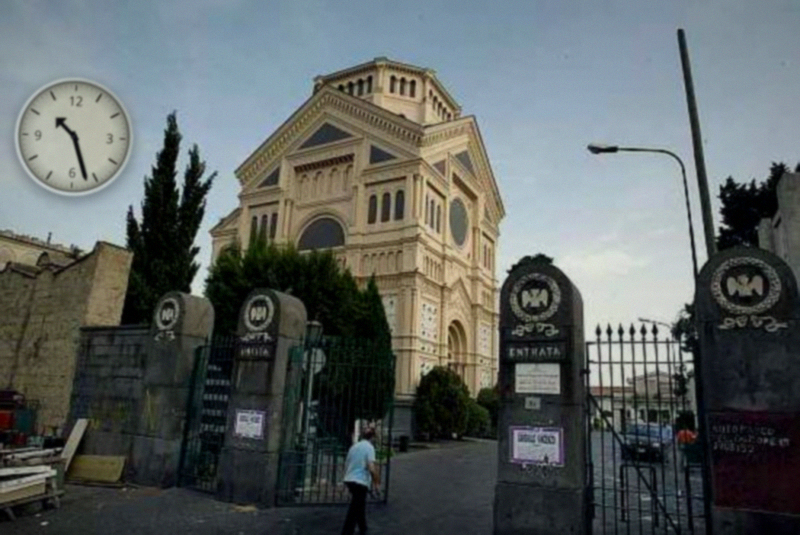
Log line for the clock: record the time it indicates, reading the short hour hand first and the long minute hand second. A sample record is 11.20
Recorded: 10.27
